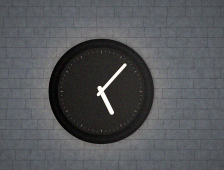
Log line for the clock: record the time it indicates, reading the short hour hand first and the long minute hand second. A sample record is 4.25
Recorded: 5.07
